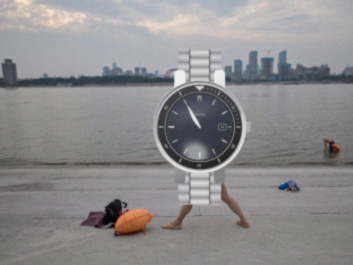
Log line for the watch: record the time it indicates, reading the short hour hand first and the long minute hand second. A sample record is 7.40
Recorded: 10.55
